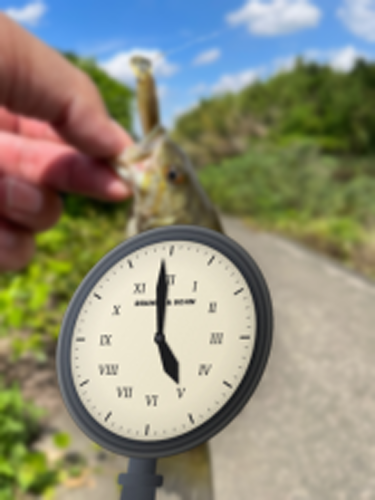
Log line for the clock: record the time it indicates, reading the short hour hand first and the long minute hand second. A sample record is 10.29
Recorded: 4.59
